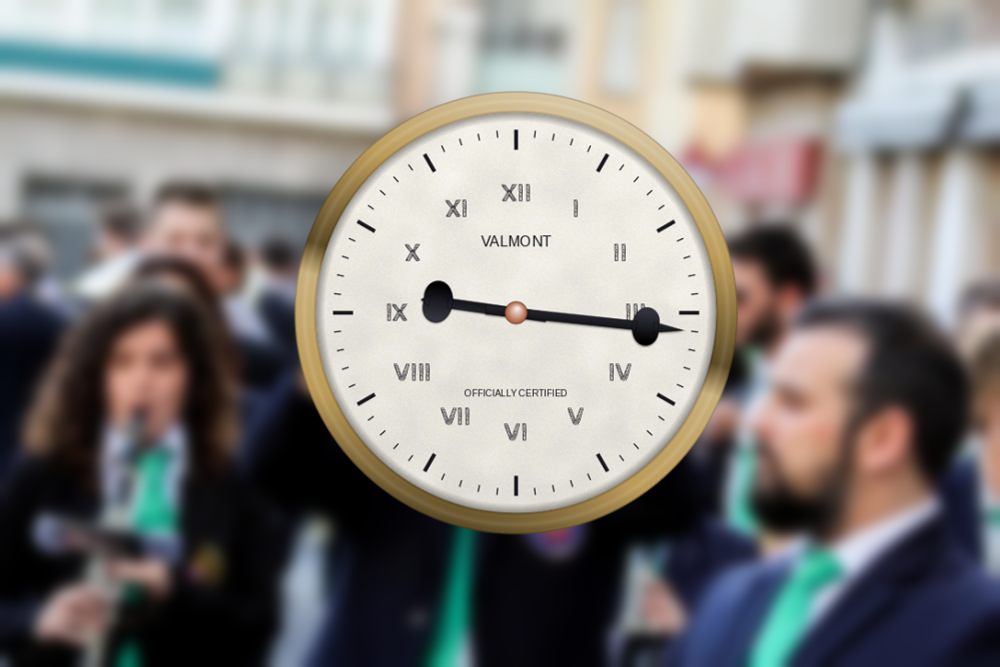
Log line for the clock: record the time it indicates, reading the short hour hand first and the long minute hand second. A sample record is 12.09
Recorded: 9.16
